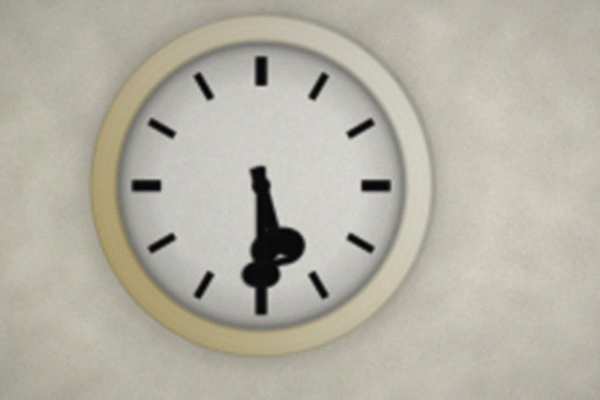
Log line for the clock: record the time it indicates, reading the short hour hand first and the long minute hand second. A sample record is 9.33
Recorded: 5.30
